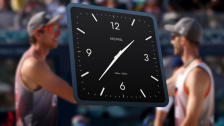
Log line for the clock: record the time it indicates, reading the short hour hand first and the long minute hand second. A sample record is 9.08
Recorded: 1.37
